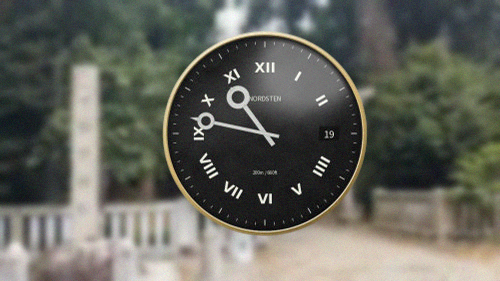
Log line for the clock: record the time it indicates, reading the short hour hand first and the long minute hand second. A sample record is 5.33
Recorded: 10.47
